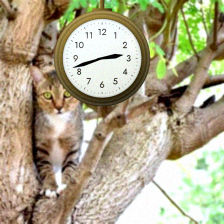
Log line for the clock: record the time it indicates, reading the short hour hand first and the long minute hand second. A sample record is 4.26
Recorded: 2.42
